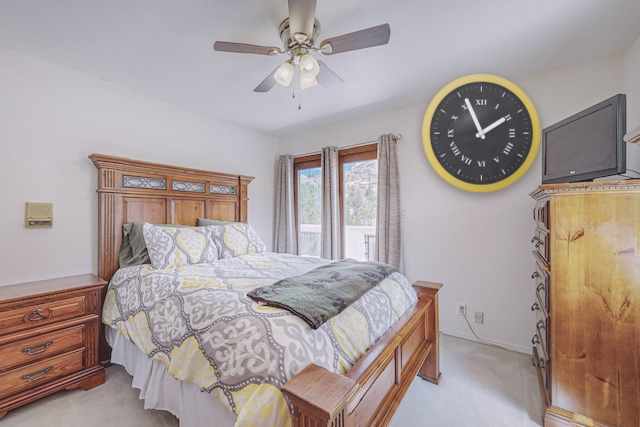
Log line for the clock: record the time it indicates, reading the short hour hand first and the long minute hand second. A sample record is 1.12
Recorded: 1.56
